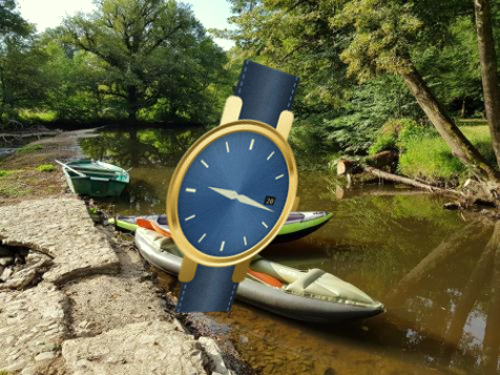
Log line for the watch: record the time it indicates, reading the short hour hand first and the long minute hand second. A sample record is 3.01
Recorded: 9.17
